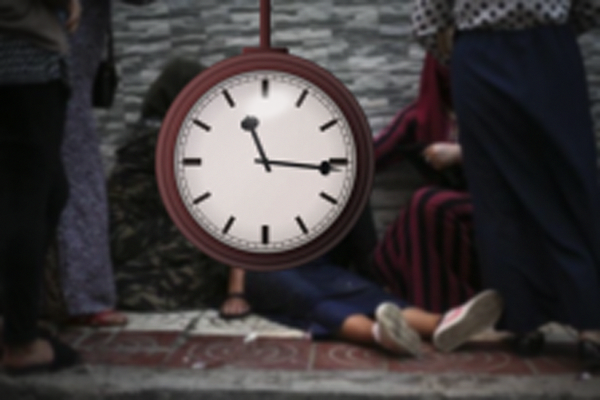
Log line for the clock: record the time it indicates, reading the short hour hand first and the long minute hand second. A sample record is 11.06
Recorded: 11.16
